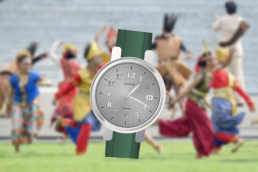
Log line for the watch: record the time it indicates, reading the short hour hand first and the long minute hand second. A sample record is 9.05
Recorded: 1.19
